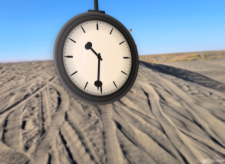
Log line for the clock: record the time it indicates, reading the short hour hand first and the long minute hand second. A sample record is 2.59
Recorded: 10.31
